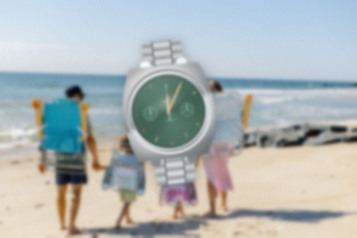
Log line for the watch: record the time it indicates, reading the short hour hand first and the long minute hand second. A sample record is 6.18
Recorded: 12.05
